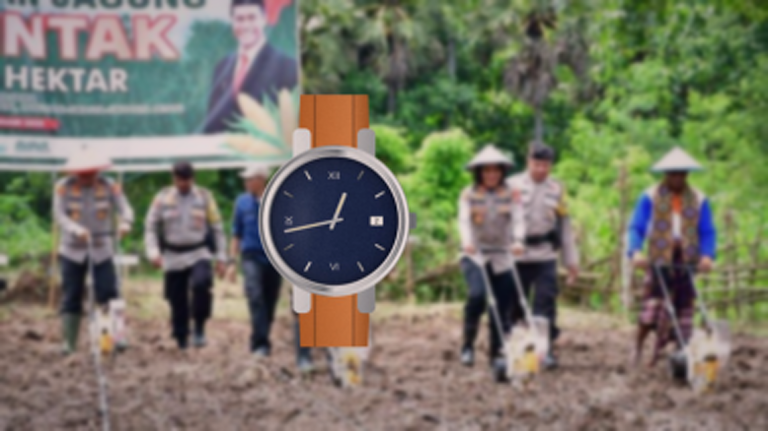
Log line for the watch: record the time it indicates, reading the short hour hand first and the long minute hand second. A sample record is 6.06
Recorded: 12.43
